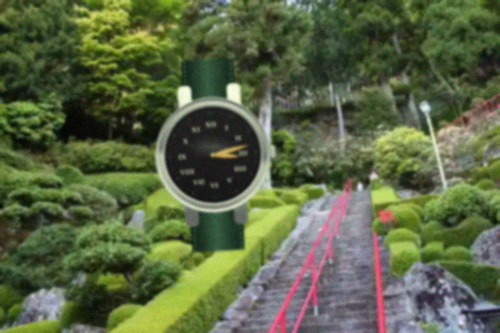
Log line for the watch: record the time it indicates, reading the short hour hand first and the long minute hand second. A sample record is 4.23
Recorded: 3.13
